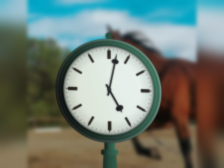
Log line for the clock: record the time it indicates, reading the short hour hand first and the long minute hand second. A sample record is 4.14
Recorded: 5.02
